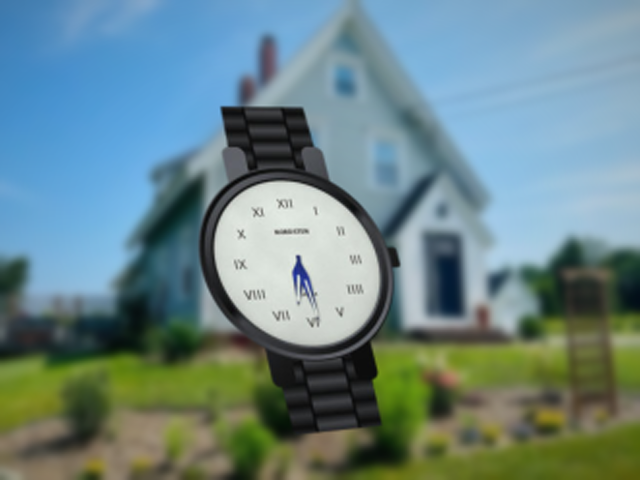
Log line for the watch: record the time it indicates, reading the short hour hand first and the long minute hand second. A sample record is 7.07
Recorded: 6.29
